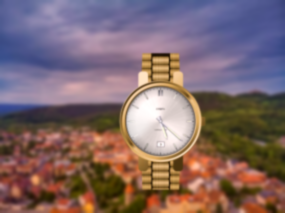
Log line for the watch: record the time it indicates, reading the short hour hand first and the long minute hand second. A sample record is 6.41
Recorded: 5.22
